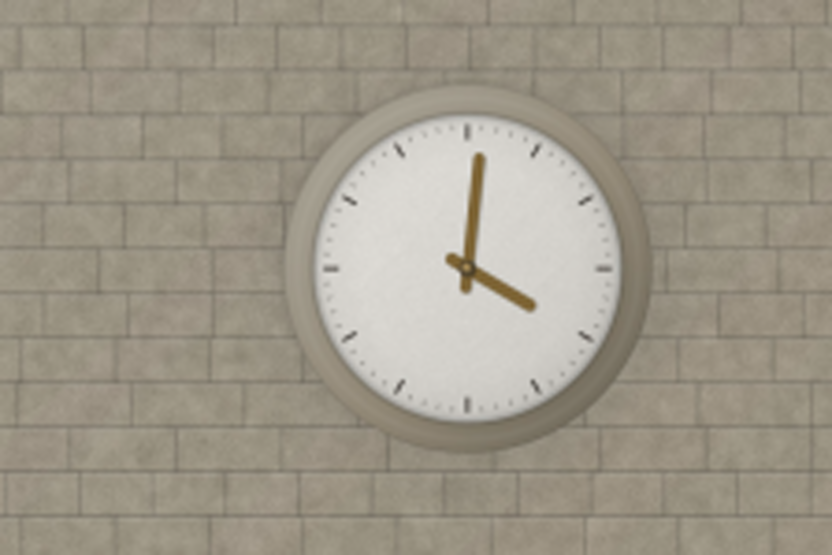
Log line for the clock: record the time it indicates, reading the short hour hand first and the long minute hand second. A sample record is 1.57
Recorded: 4.01
